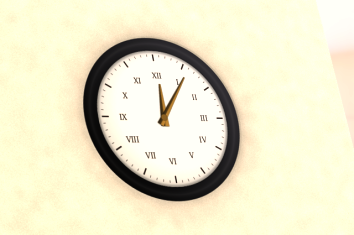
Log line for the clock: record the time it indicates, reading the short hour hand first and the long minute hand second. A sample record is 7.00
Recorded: 12.06
